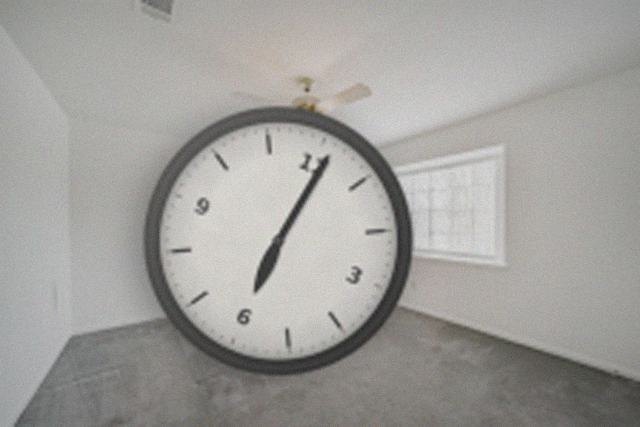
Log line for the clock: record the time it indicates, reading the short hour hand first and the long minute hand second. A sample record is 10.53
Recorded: 6.01
